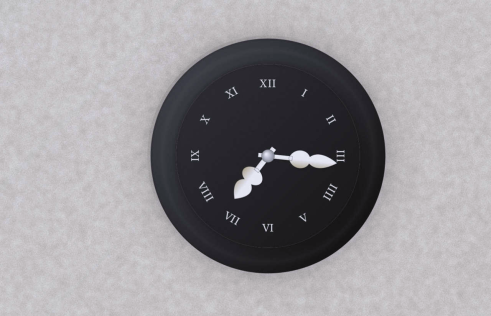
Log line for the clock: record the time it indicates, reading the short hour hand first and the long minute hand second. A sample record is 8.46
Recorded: 7.16
